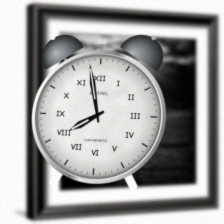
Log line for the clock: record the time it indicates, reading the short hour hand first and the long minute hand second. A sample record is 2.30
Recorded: 7.58
